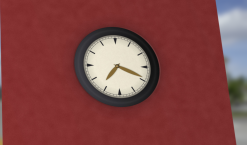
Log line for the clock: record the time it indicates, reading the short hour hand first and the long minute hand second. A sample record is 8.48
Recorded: 7.19
